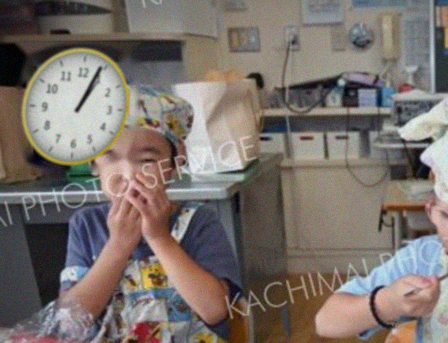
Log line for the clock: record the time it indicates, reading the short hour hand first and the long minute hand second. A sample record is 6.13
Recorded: 1.04
